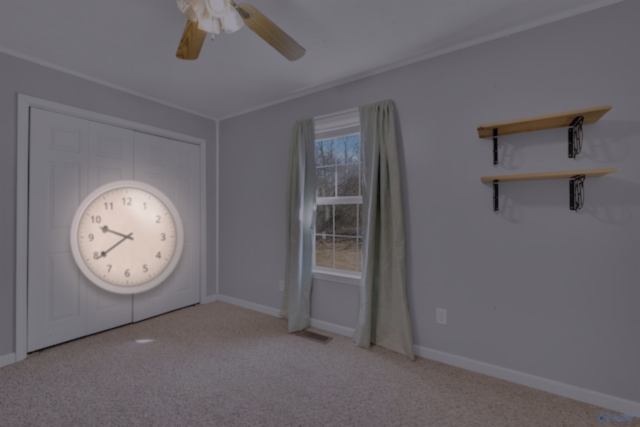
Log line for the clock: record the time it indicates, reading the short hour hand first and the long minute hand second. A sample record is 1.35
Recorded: 9.39
